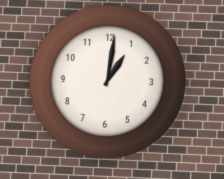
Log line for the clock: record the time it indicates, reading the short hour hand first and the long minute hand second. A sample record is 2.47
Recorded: 1.01
